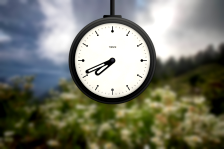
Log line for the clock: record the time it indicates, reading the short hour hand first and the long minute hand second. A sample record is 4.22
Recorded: 7.41
